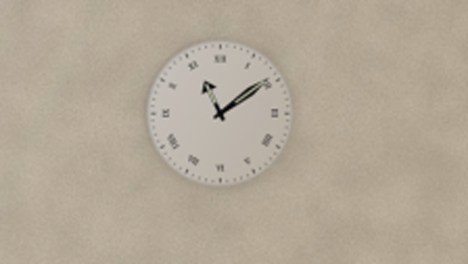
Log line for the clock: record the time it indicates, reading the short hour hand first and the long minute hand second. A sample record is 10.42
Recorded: 11.09
